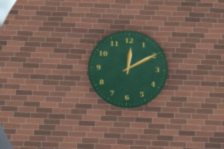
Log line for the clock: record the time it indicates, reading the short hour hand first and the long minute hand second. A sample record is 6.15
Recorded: 12.10
